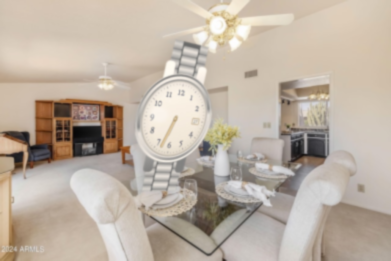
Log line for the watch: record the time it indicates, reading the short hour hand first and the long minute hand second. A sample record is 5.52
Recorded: 6.33
